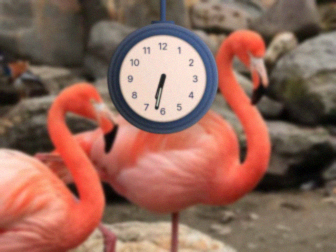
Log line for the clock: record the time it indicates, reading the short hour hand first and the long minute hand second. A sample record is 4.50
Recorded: 6.32
